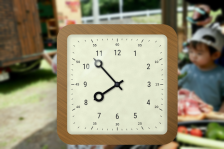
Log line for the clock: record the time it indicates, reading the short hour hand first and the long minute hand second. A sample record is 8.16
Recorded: 7.53
